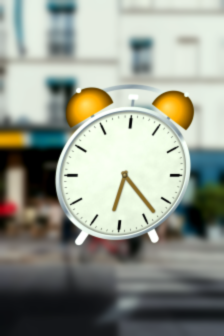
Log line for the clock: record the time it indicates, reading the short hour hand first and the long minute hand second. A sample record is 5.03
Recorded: 6.23
